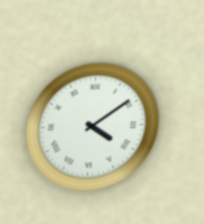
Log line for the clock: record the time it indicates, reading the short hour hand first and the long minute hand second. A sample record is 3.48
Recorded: 4.09
